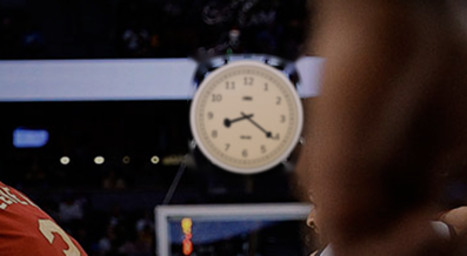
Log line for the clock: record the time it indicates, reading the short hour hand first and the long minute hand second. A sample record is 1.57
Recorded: 8.21
